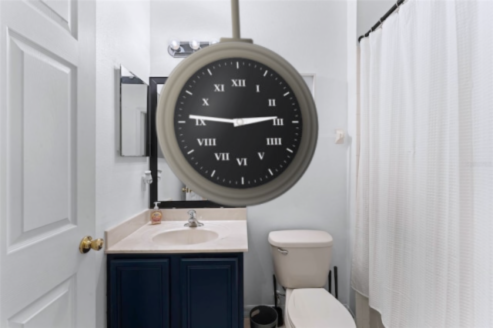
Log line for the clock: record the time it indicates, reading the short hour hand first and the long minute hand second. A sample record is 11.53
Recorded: 2.46
